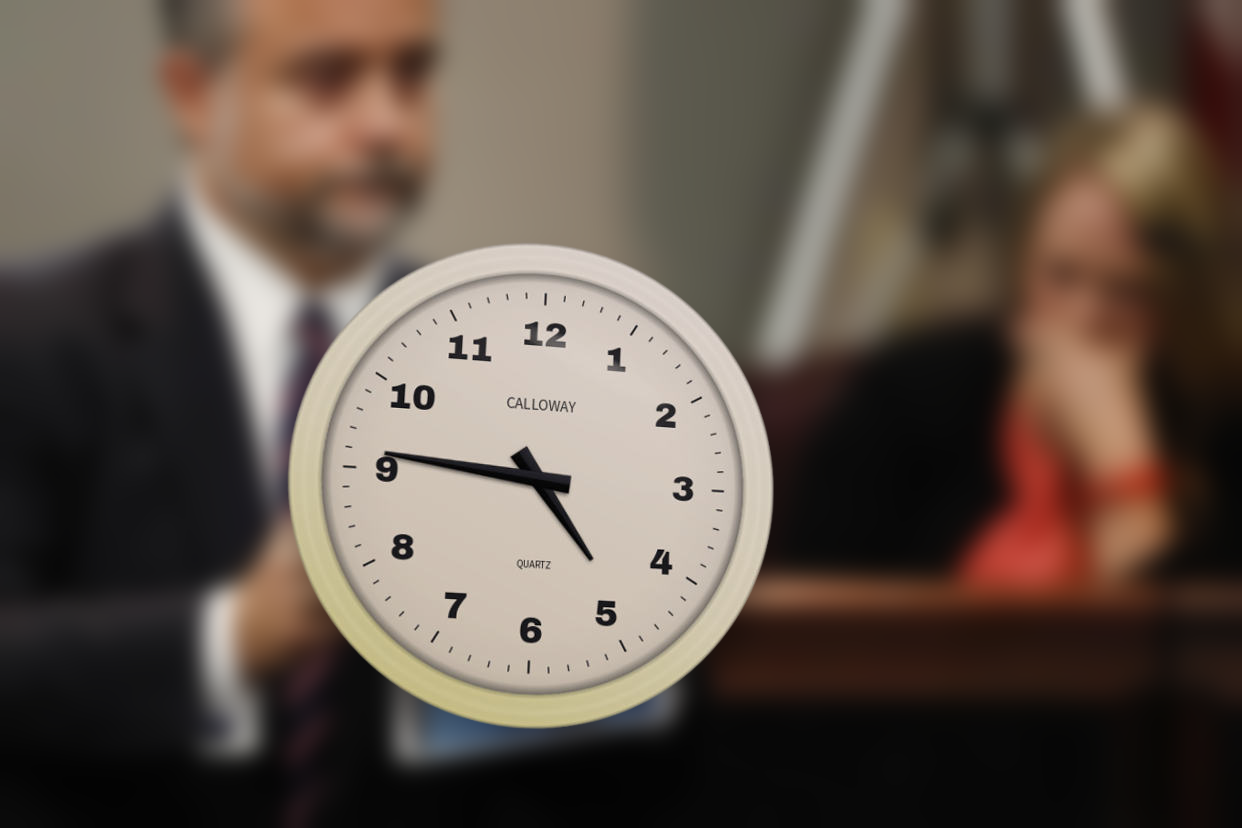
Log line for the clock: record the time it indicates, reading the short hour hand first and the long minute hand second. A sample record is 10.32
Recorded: 4.46
